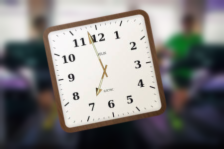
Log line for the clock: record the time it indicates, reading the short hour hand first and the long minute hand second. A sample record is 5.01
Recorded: 6.58
